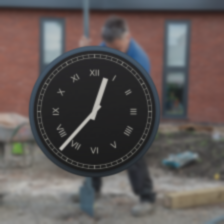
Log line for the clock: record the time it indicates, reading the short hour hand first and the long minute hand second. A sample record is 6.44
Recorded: 12.37
